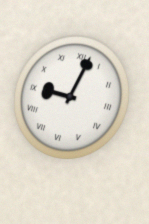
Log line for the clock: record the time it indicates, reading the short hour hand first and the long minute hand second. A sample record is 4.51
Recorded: 9.02
